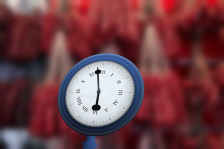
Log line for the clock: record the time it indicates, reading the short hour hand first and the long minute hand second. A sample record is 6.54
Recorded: 5.58
